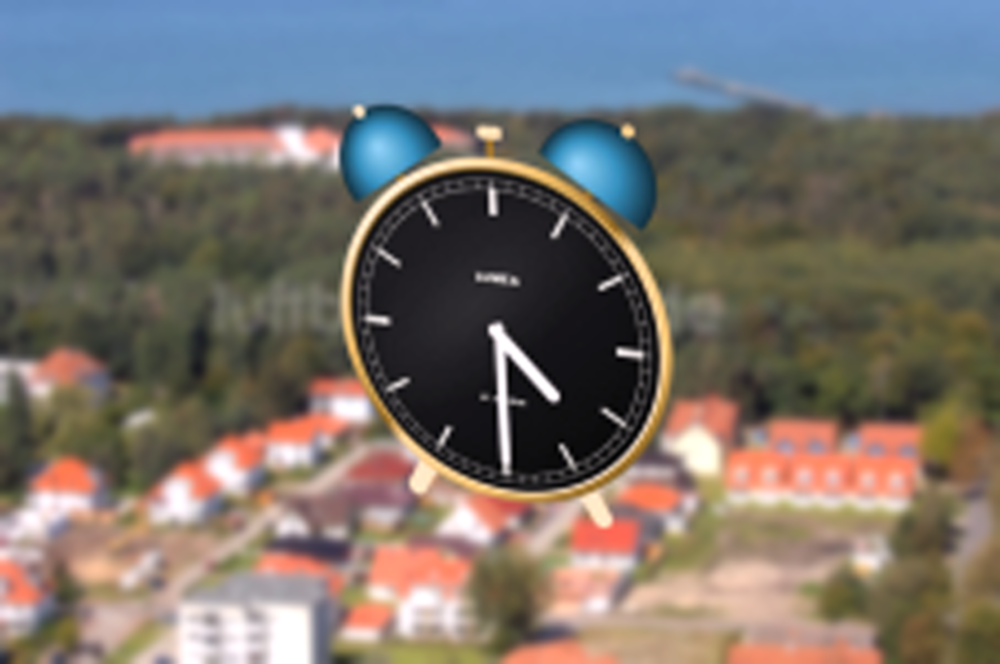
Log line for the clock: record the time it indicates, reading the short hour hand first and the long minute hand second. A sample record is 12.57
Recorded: 4.30
